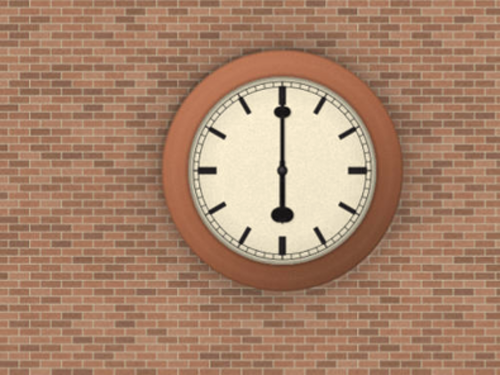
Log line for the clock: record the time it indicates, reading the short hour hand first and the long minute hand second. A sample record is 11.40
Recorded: 6.00
